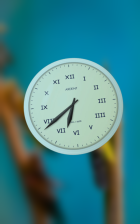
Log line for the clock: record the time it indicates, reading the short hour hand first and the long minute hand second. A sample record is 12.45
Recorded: 6.39
